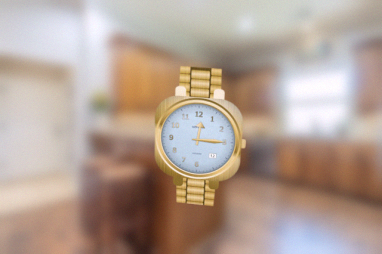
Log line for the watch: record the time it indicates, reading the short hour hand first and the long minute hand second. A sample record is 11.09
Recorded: 12.15
